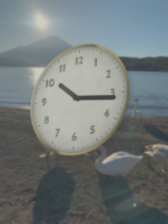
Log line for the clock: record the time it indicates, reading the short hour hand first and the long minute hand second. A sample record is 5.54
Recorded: 10.16
